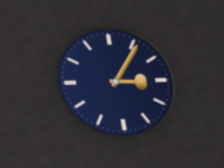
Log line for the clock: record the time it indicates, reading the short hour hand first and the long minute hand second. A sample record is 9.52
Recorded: 3.06
